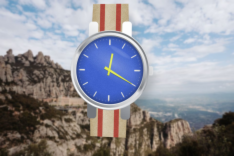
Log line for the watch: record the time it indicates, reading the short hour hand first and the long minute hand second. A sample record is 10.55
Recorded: 12.20
